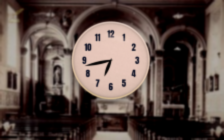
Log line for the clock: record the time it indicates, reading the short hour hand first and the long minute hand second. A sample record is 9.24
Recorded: 6.43
